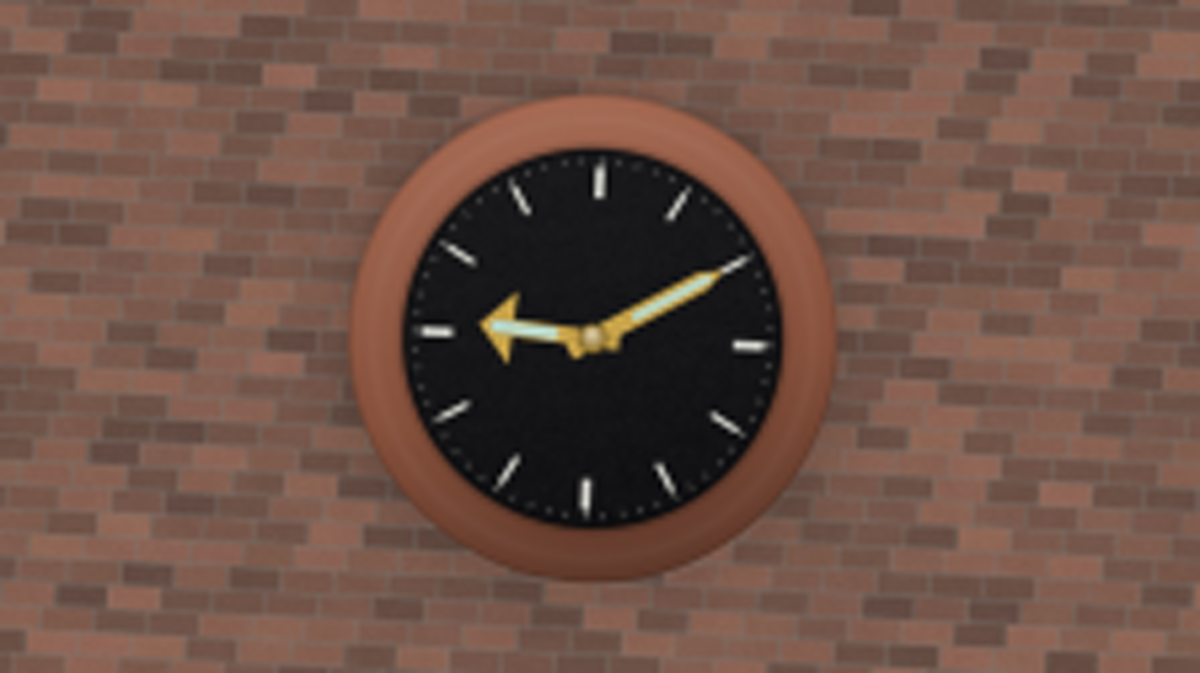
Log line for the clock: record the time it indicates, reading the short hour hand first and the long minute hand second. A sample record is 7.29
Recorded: 9.10
